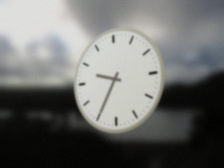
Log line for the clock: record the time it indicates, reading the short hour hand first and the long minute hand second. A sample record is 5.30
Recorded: 9.35
